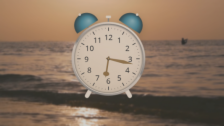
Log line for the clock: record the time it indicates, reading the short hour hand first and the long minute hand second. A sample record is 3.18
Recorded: 6.17
